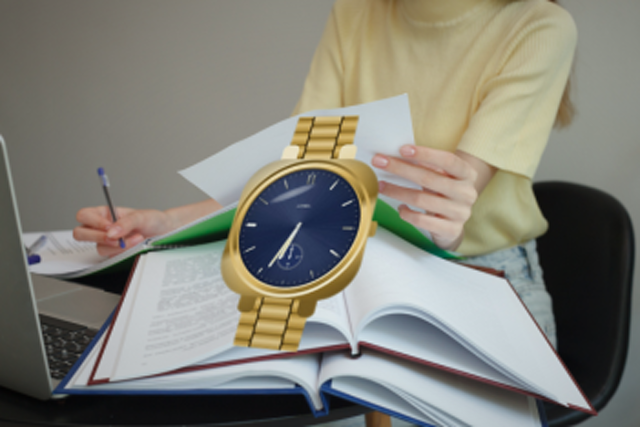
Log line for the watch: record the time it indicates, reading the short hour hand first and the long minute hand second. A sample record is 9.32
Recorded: 6.34
